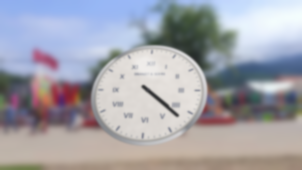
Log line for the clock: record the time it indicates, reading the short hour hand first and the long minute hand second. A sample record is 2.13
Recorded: 4.22
